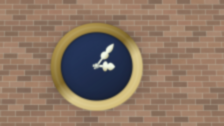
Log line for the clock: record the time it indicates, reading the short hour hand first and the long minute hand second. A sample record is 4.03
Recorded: 3.06
